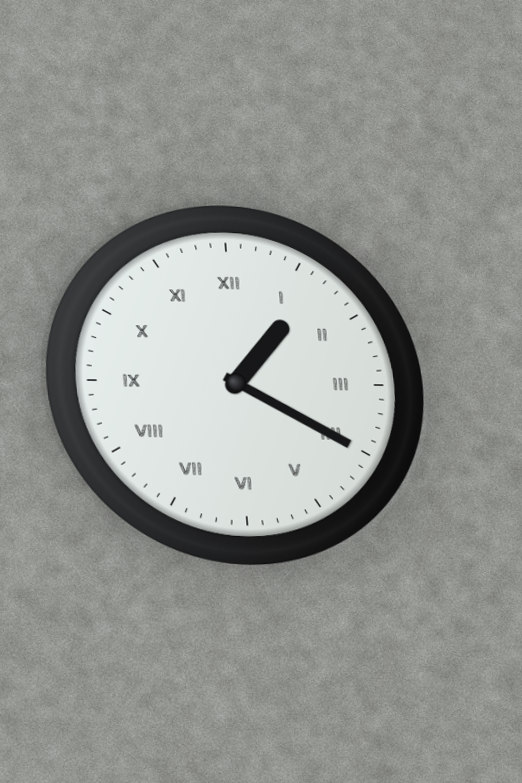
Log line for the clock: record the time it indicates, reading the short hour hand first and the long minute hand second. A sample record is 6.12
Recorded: 1.20
